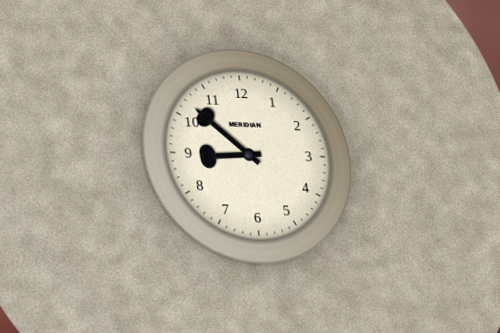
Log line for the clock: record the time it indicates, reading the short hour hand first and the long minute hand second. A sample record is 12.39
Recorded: 8.52
